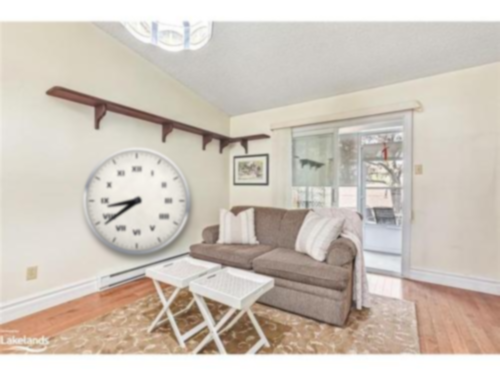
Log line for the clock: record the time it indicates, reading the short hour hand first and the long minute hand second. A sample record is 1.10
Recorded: 8.39
